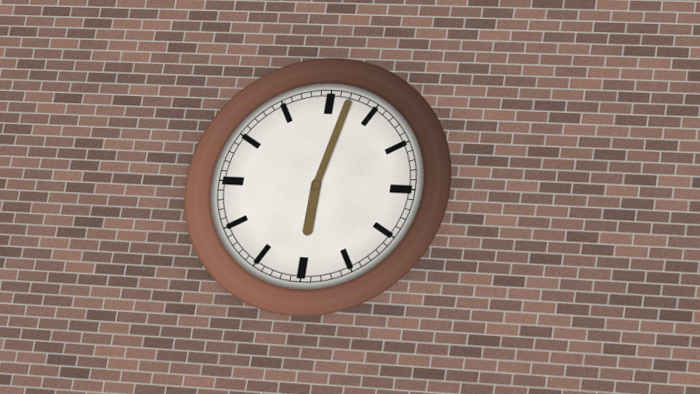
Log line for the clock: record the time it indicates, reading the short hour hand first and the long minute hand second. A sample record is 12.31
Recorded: 6.02
